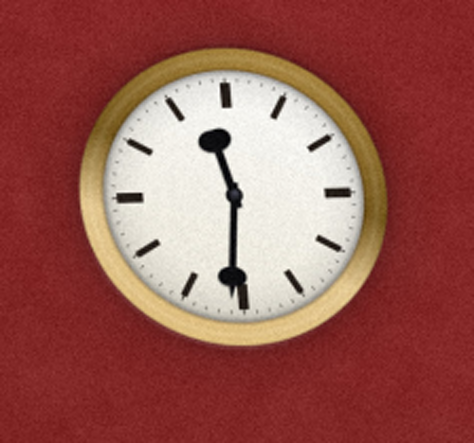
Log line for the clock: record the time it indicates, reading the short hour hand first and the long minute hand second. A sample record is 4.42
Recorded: 11.31
